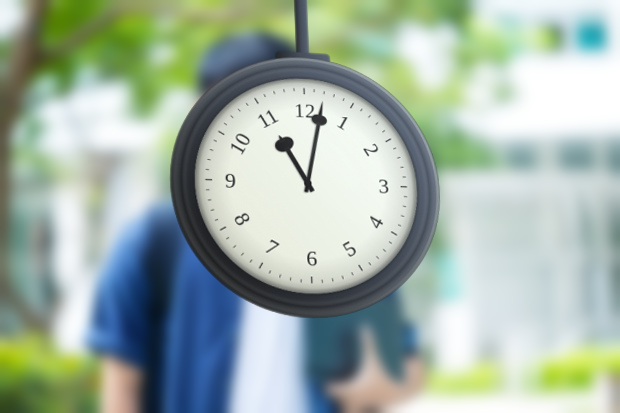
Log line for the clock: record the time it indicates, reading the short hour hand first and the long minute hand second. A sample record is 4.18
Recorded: 11.02
